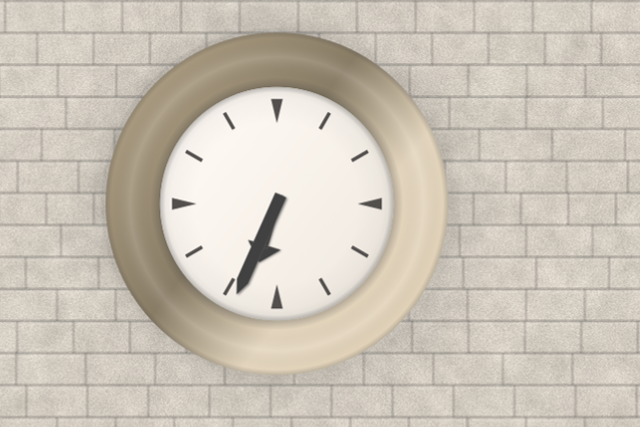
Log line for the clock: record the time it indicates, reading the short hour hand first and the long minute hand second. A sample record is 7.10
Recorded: 6.34
